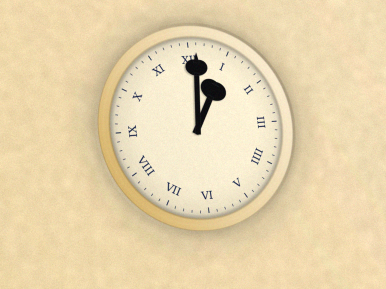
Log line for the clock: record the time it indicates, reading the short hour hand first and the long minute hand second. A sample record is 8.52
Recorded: 1.01
